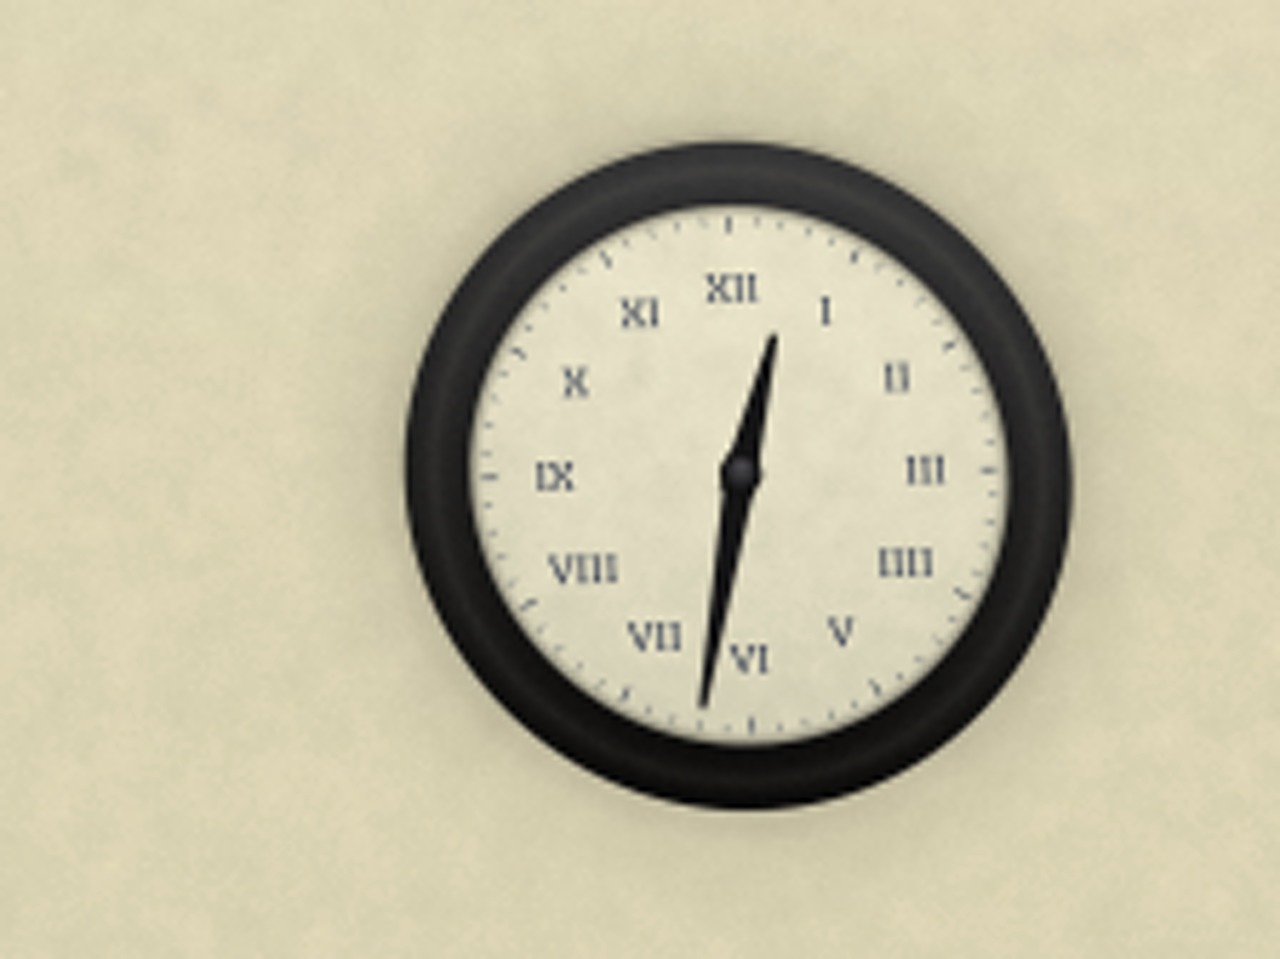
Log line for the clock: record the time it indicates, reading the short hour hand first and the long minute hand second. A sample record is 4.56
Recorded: 12.32
